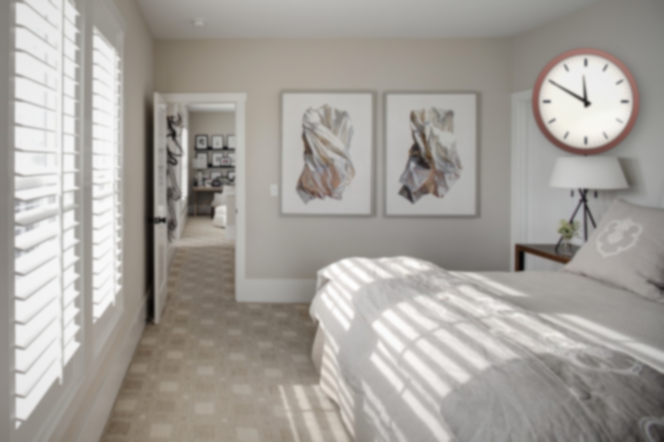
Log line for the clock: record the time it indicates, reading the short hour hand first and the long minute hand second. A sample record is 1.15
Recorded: 11.50
